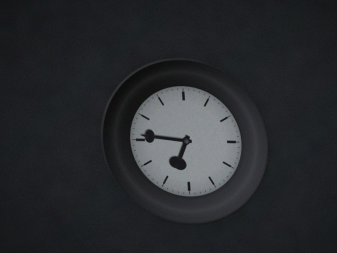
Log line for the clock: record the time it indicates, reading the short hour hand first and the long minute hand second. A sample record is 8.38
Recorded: 6.46
